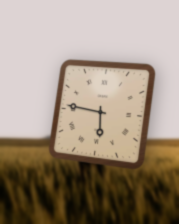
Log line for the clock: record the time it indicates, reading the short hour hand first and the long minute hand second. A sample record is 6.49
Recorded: 5.46
